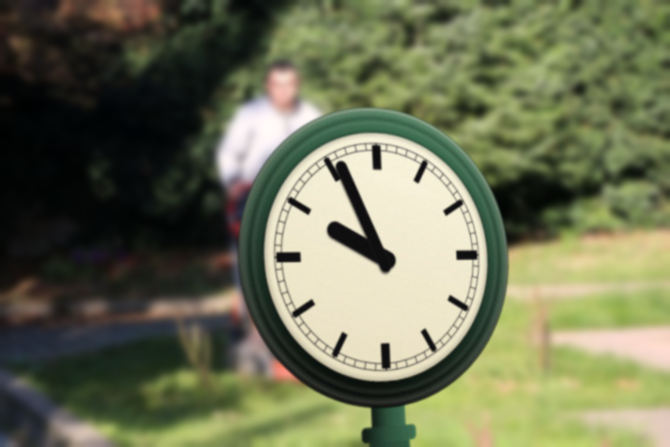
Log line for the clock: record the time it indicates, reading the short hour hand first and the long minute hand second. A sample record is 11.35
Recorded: 9.56
